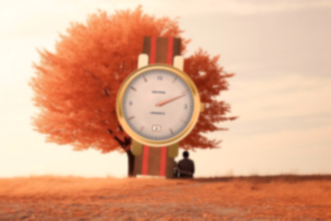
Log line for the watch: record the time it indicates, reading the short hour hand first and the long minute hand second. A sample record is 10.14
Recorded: 2.11
